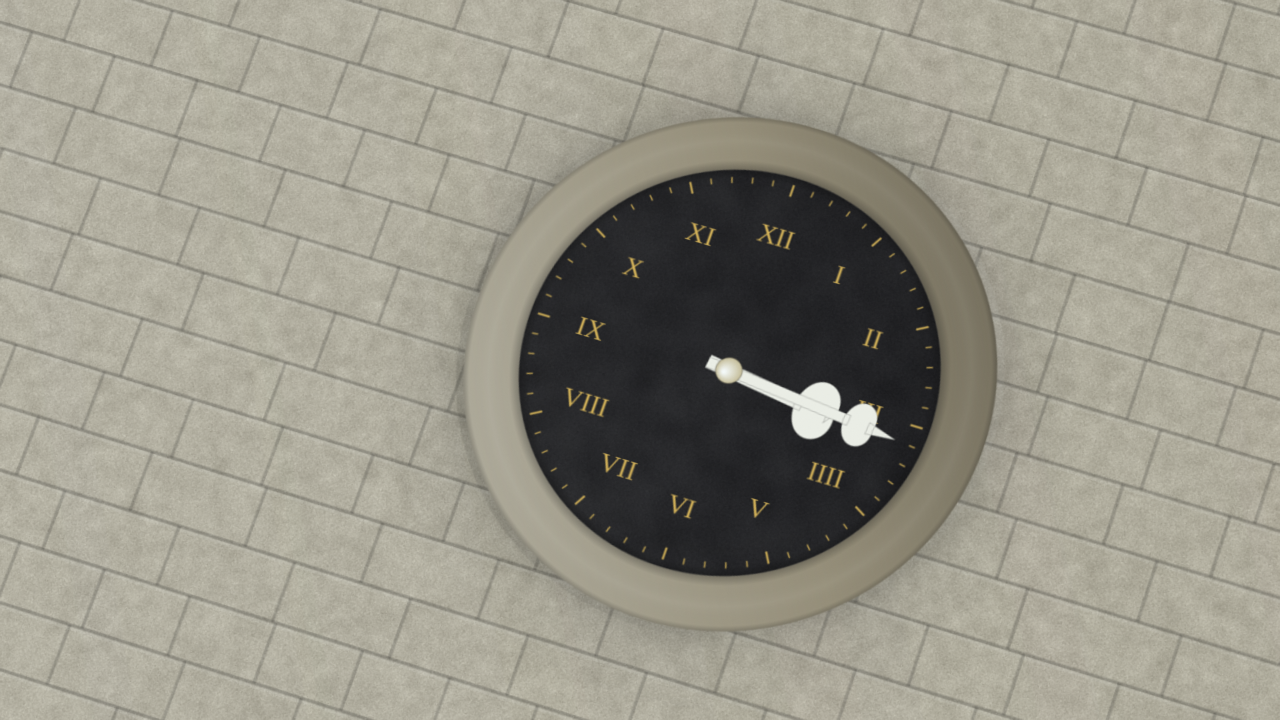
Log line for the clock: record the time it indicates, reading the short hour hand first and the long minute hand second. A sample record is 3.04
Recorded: 3.16
